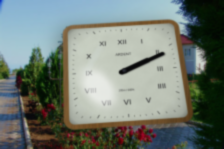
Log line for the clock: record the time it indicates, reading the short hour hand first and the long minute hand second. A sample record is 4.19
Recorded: 2.11
